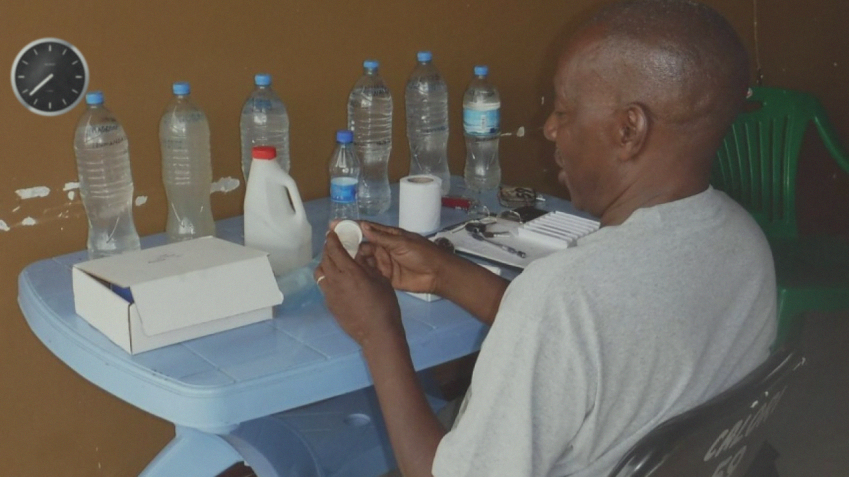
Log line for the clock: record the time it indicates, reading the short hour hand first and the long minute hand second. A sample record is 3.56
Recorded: 7.38
